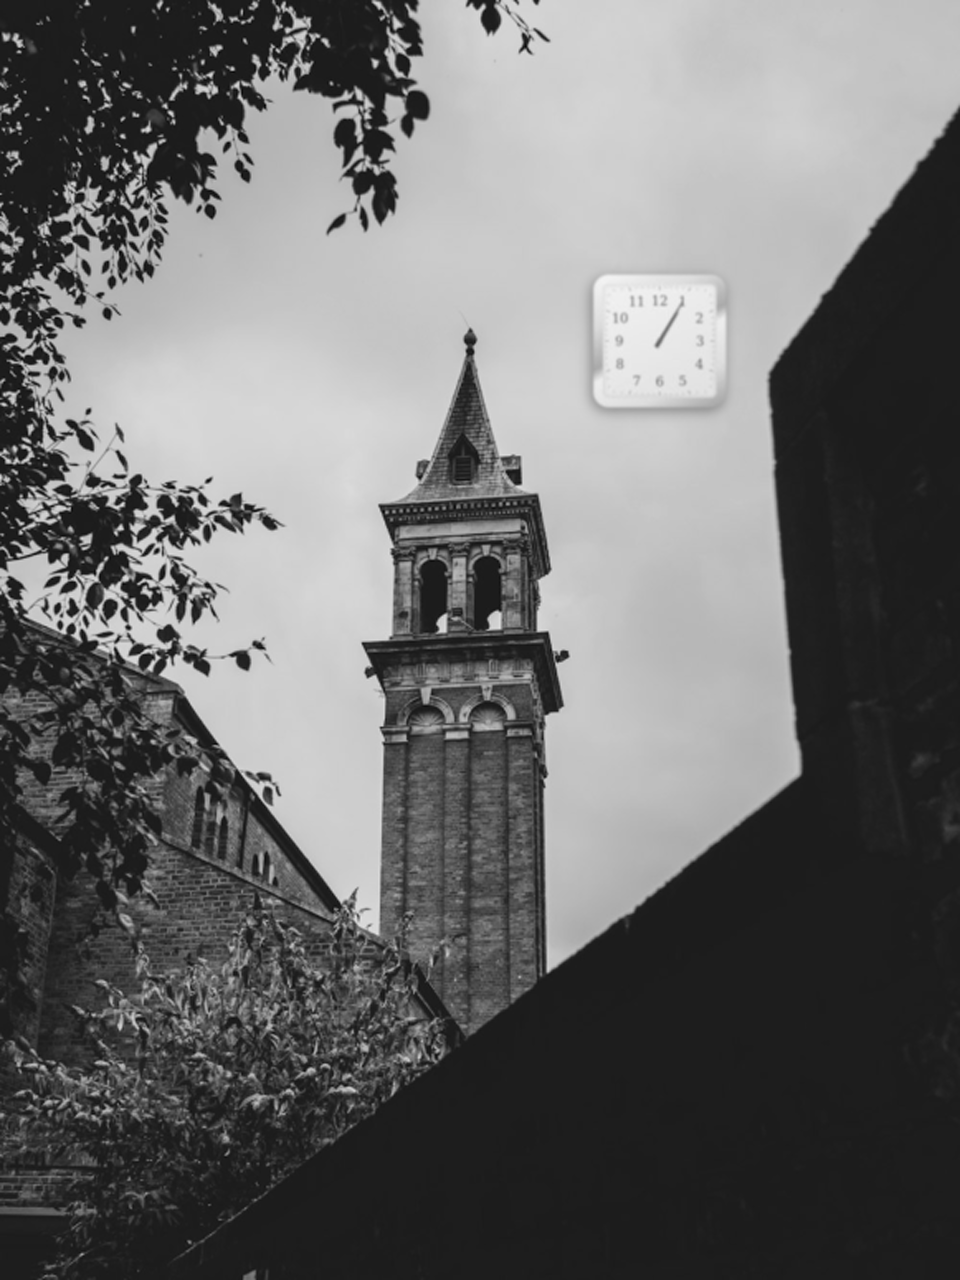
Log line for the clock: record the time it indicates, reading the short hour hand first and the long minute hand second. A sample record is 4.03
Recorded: 1.05
